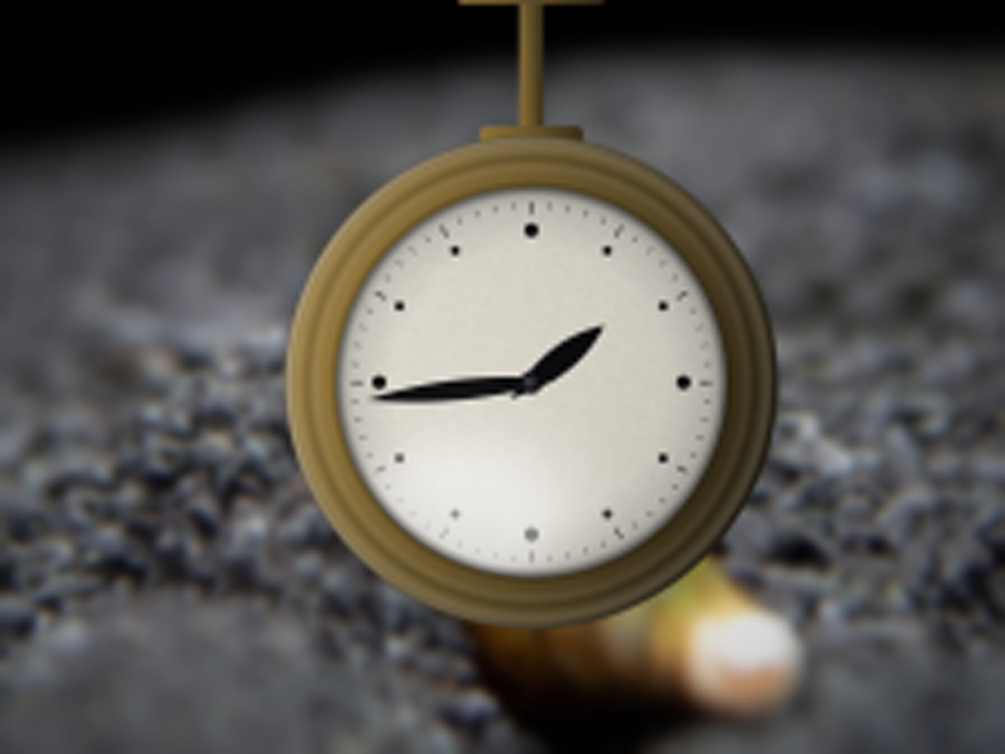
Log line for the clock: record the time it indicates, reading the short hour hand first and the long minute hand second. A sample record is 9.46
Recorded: 1.44
